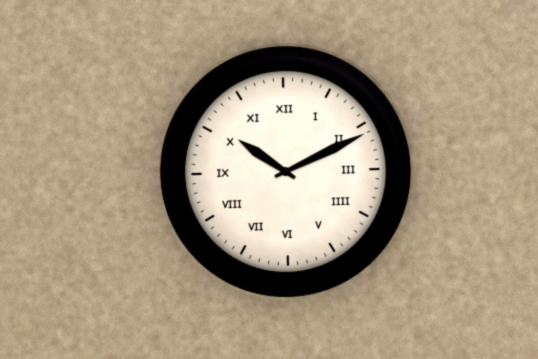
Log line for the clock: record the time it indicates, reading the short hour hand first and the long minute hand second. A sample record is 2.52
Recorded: 10.11
